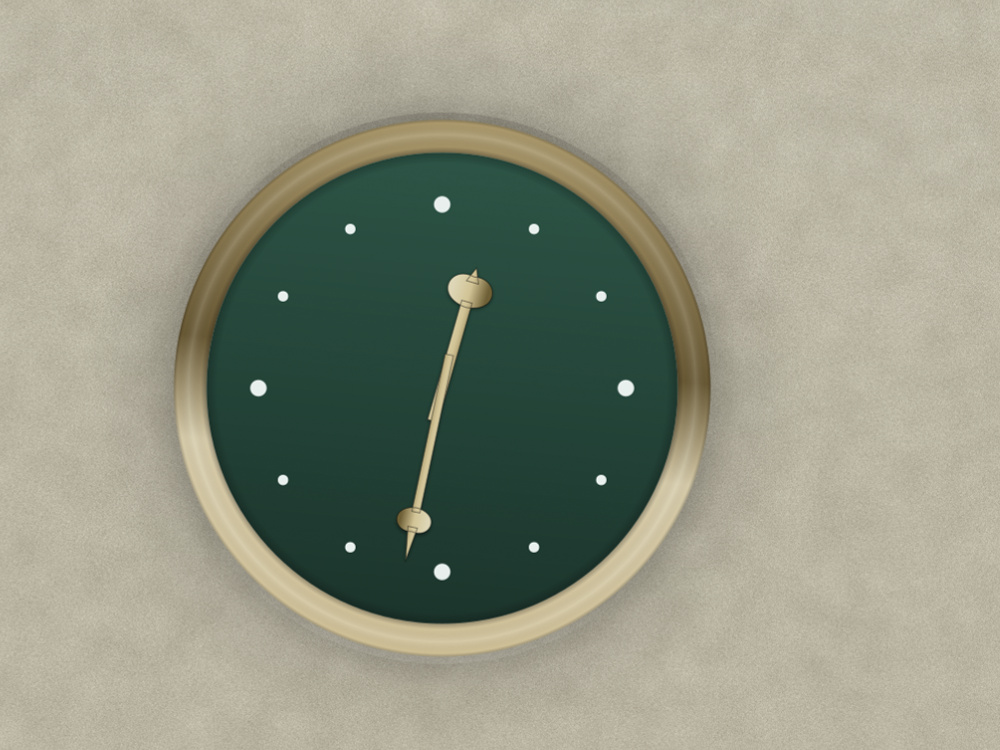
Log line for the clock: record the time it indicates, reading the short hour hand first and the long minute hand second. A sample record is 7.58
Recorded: 12.32
